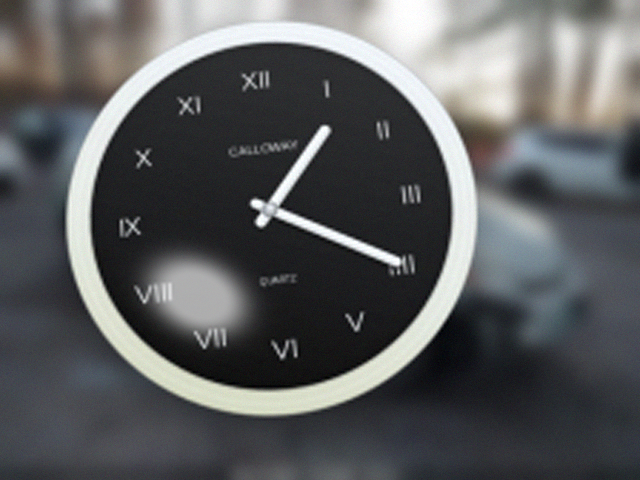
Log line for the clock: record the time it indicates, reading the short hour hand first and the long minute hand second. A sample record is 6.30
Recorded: 1.20
